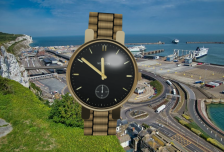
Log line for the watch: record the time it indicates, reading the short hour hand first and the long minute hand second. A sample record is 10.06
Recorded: 11.51
